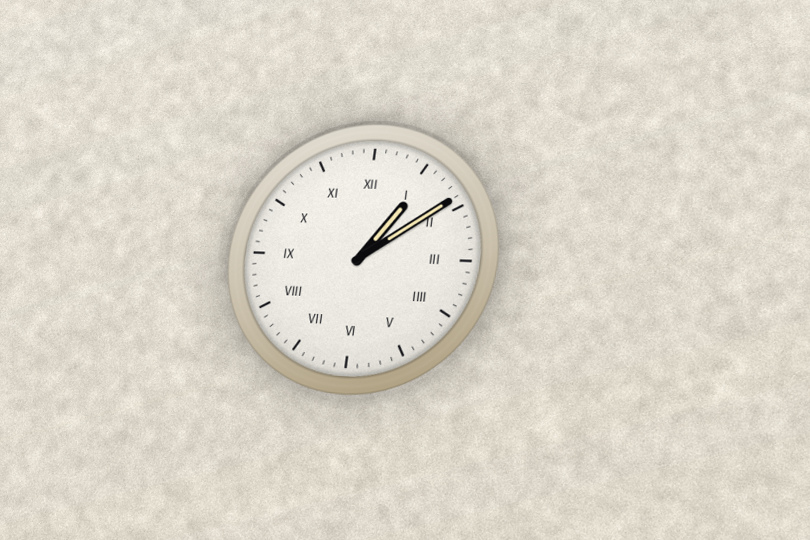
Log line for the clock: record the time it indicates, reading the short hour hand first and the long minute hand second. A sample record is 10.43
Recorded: 1.09
